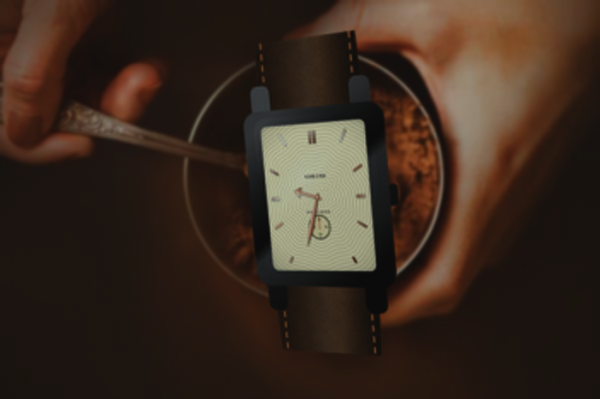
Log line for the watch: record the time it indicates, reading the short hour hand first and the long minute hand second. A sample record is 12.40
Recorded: 9.33
